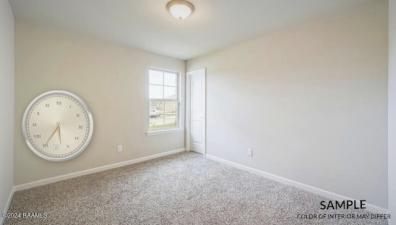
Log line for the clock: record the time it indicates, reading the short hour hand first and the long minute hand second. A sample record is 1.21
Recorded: 5.35
